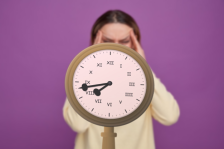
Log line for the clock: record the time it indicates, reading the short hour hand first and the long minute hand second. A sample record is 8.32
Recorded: 7.43
